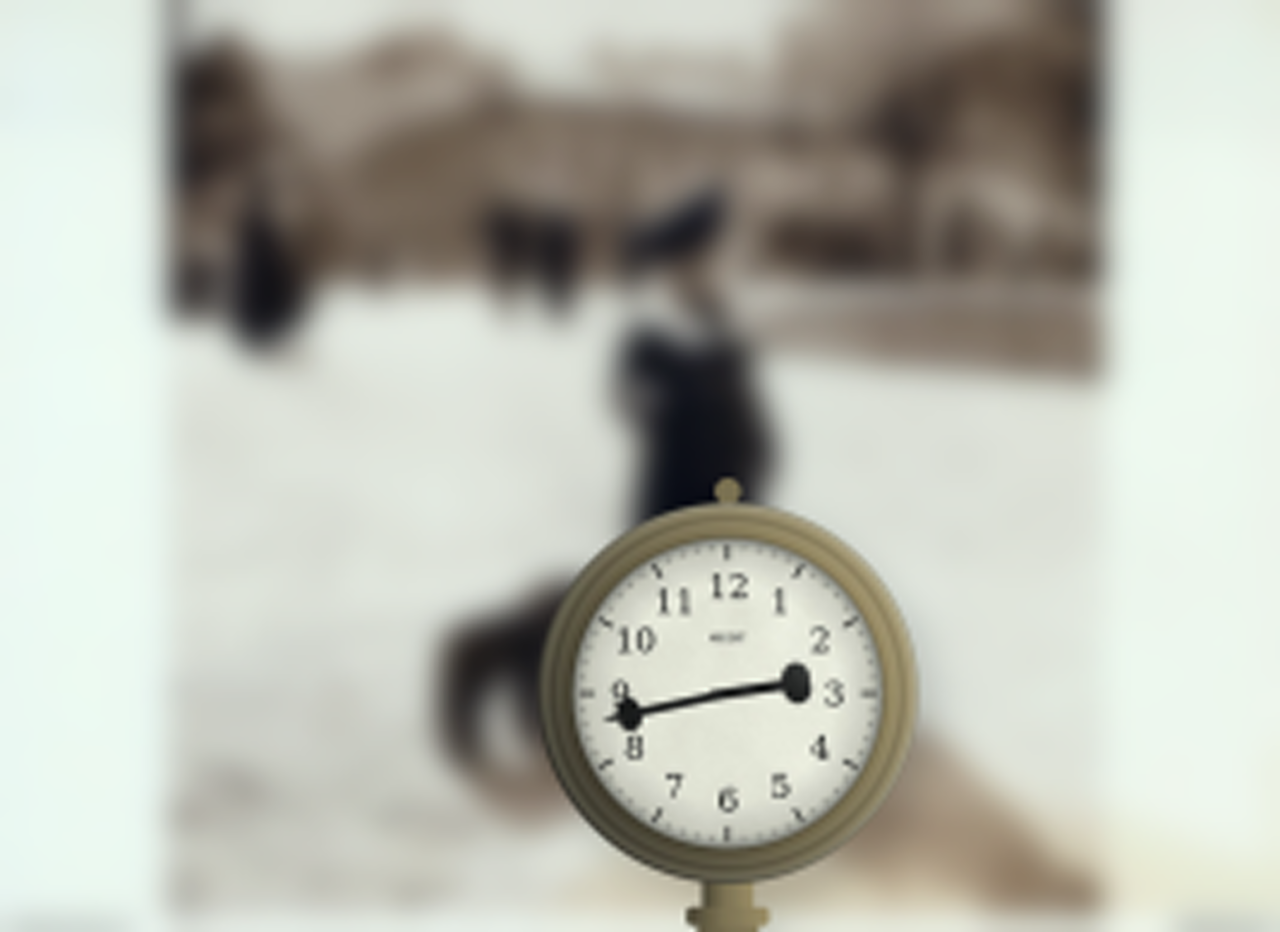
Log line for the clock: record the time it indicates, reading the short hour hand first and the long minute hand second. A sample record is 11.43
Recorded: 2.43
